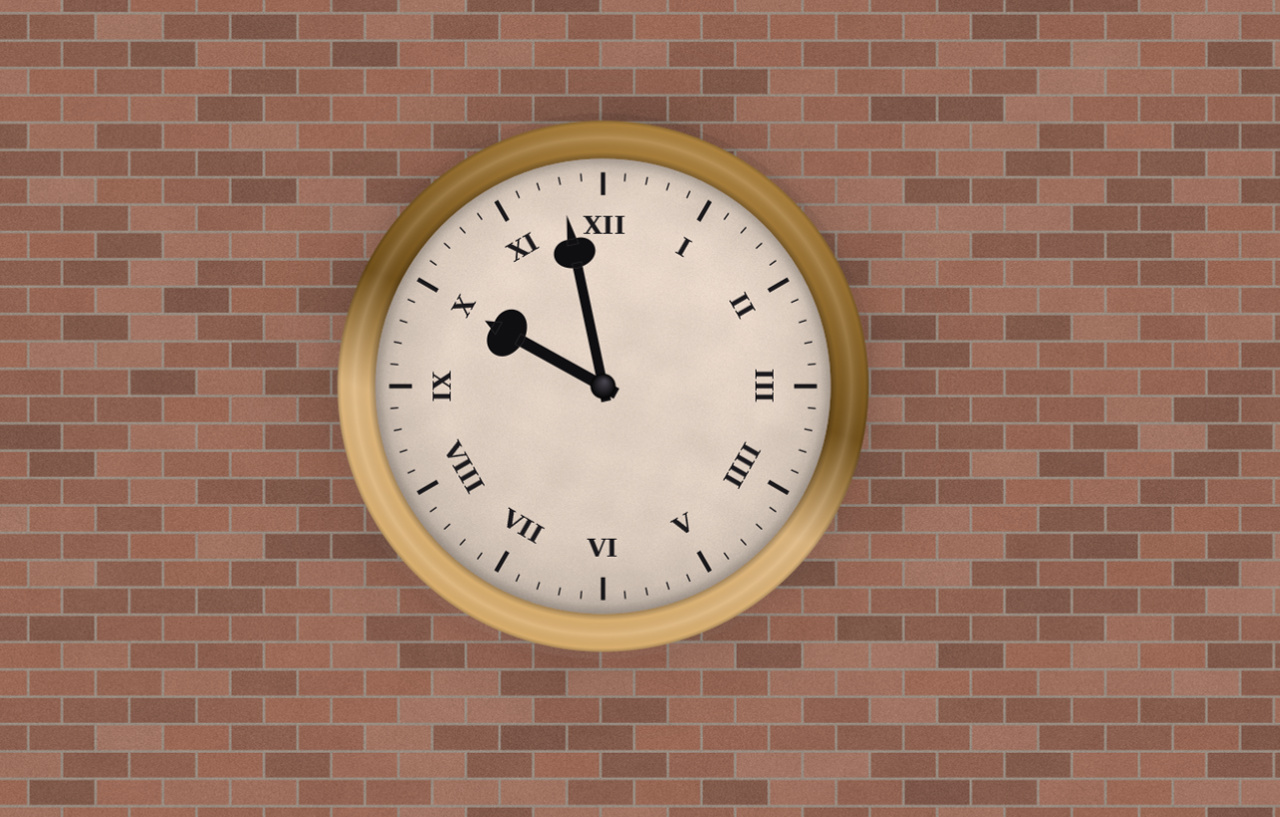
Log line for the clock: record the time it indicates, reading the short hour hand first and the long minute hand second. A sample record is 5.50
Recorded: 9.58
